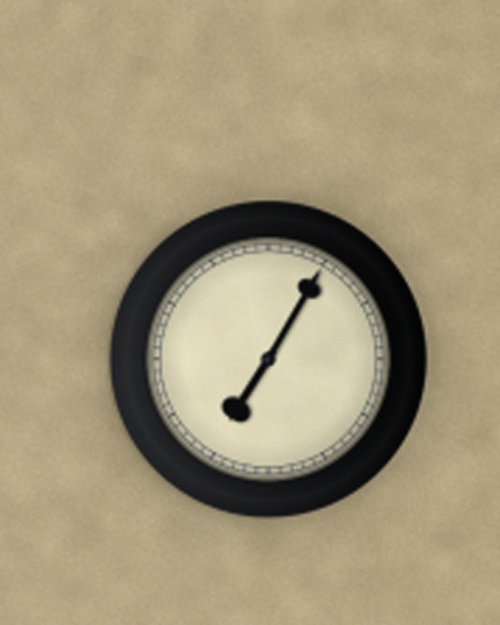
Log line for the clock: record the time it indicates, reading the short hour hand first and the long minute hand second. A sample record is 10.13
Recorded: 7.05
